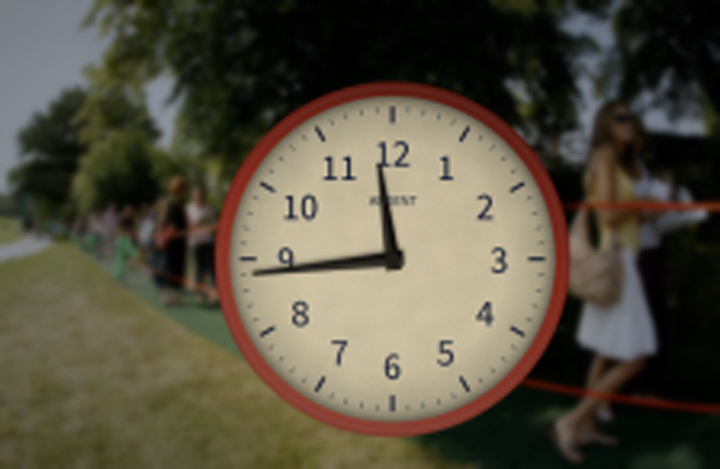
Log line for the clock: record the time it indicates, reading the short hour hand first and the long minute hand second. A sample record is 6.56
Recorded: 11.44
